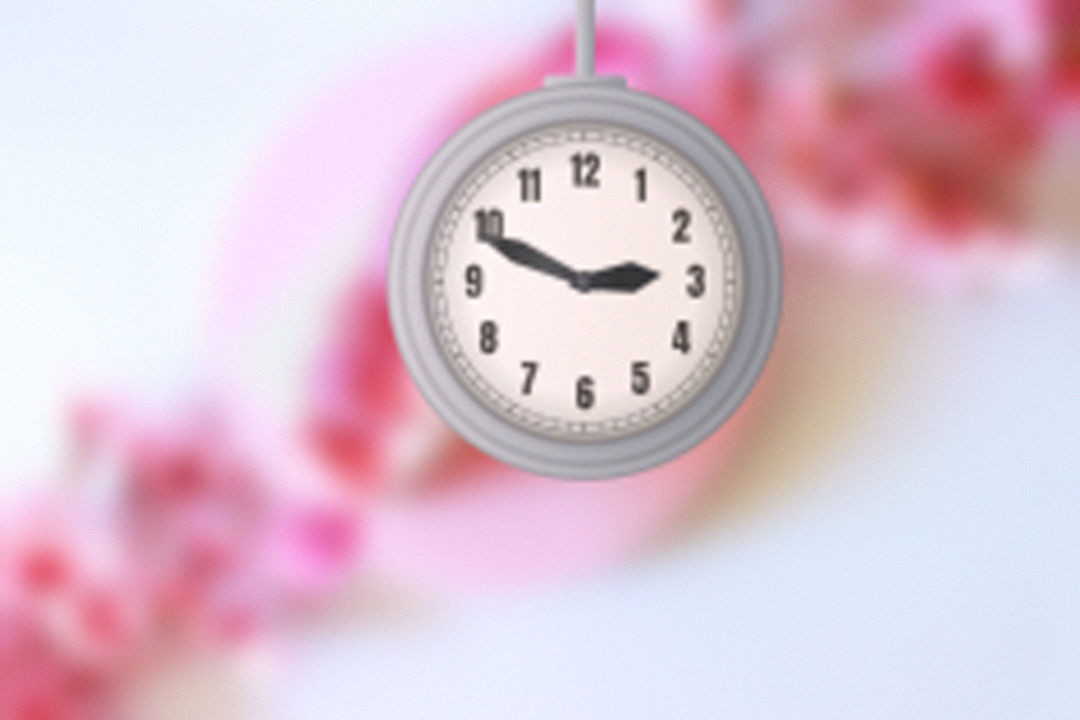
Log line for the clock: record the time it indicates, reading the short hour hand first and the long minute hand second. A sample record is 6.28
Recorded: 2.49
